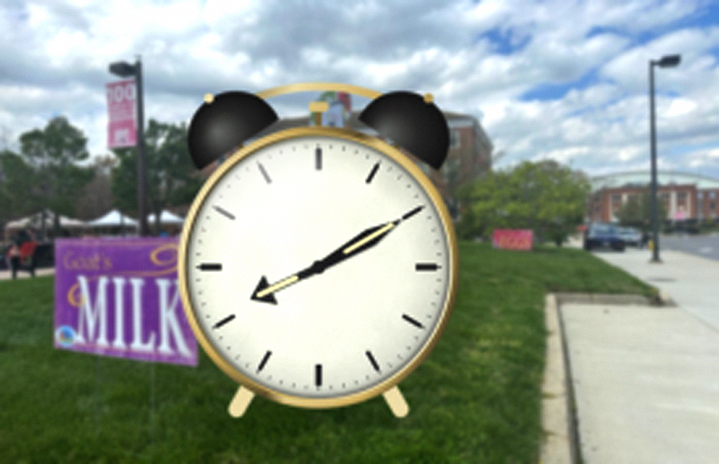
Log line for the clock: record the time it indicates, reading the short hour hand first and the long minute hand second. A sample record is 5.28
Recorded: 8.10
